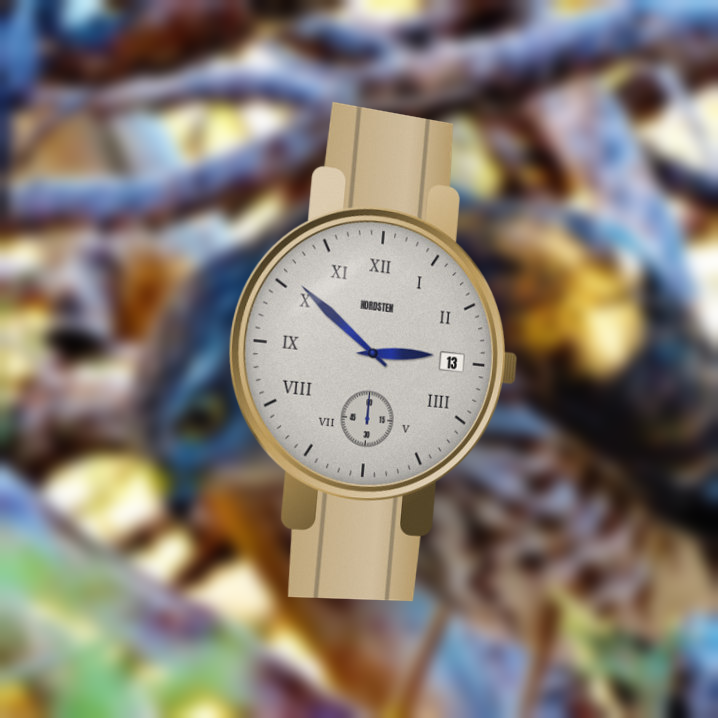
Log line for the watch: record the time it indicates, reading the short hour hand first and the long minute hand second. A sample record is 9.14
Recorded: 2.51
